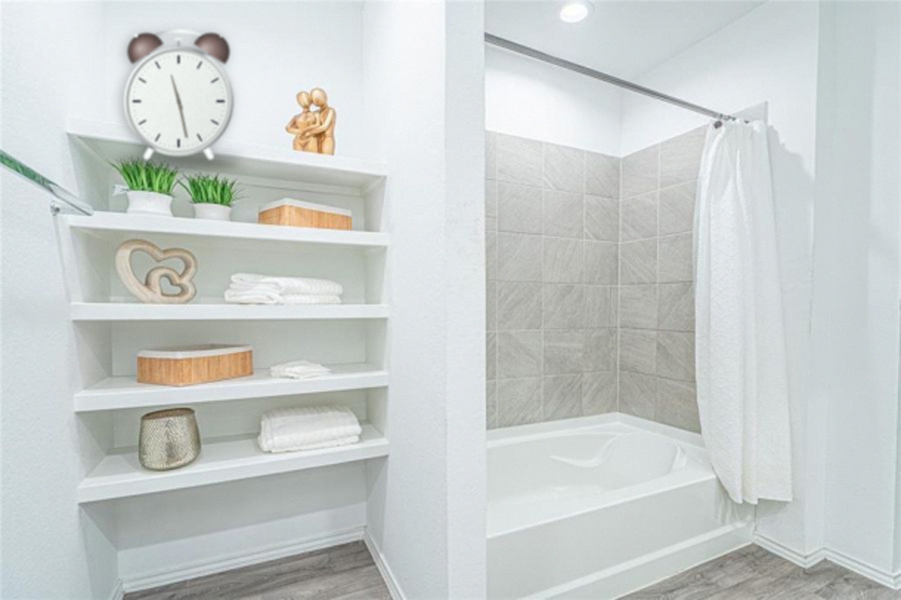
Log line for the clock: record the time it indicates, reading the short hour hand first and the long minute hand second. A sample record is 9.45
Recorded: 11.28
